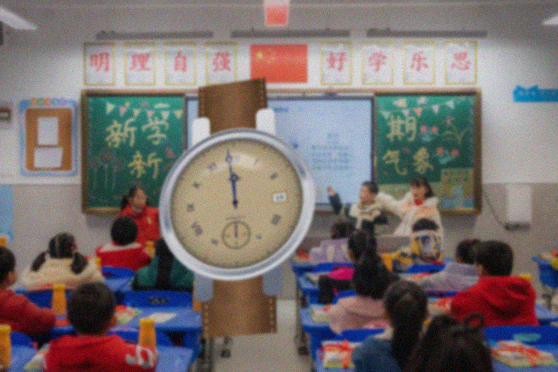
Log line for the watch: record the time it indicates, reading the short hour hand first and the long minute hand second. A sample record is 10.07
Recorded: 11.59
